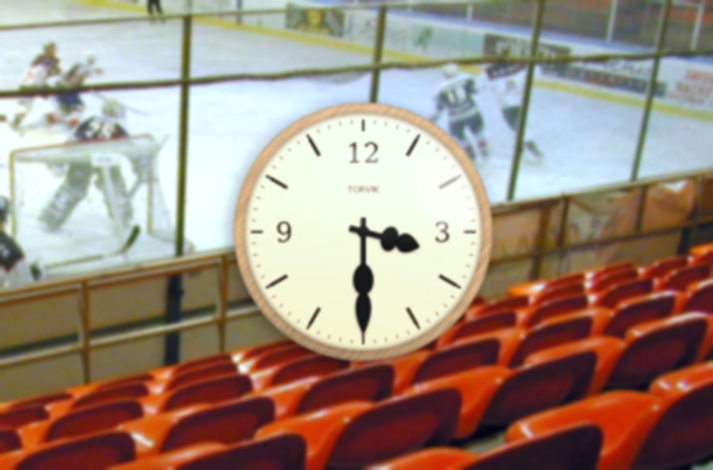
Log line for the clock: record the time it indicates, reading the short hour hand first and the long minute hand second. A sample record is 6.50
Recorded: 3.30
